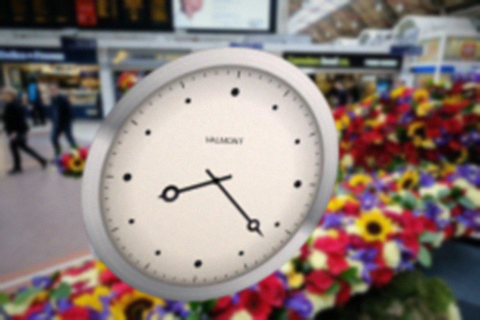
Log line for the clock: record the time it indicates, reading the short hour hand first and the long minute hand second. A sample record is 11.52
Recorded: 8.22
